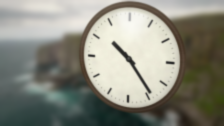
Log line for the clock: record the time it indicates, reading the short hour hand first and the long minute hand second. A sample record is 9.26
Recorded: 10.24
